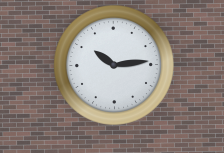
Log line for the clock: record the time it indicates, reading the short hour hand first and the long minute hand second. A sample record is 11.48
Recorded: 10.14
